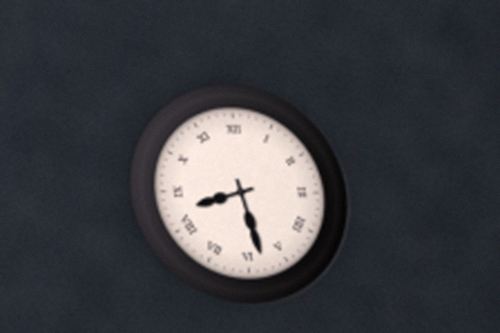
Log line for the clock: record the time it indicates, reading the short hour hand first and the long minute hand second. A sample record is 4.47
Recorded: 8.28
